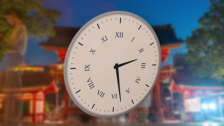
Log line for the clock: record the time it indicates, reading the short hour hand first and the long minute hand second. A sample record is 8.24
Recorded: 2.28
